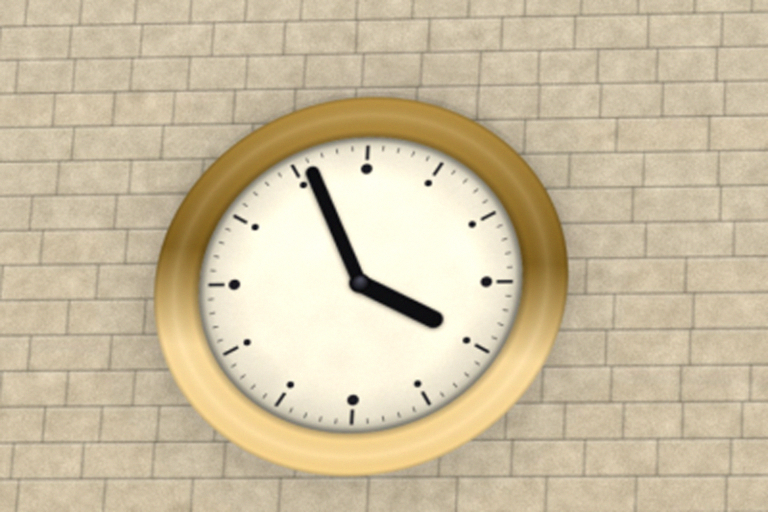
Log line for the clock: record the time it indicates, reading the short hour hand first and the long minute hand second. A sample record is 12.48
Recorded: 3.56
